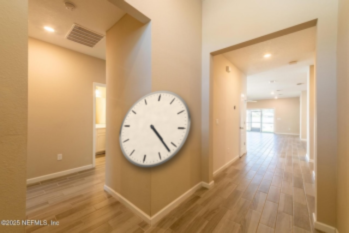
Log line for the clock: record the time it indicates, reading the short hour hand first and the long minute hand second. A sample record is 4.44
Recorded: 4.22
